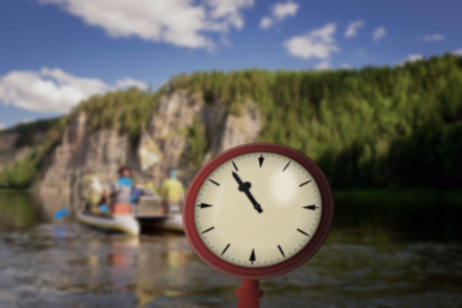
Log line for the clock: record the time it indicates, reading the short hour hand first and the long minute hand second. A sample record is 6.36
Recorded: 10.54
